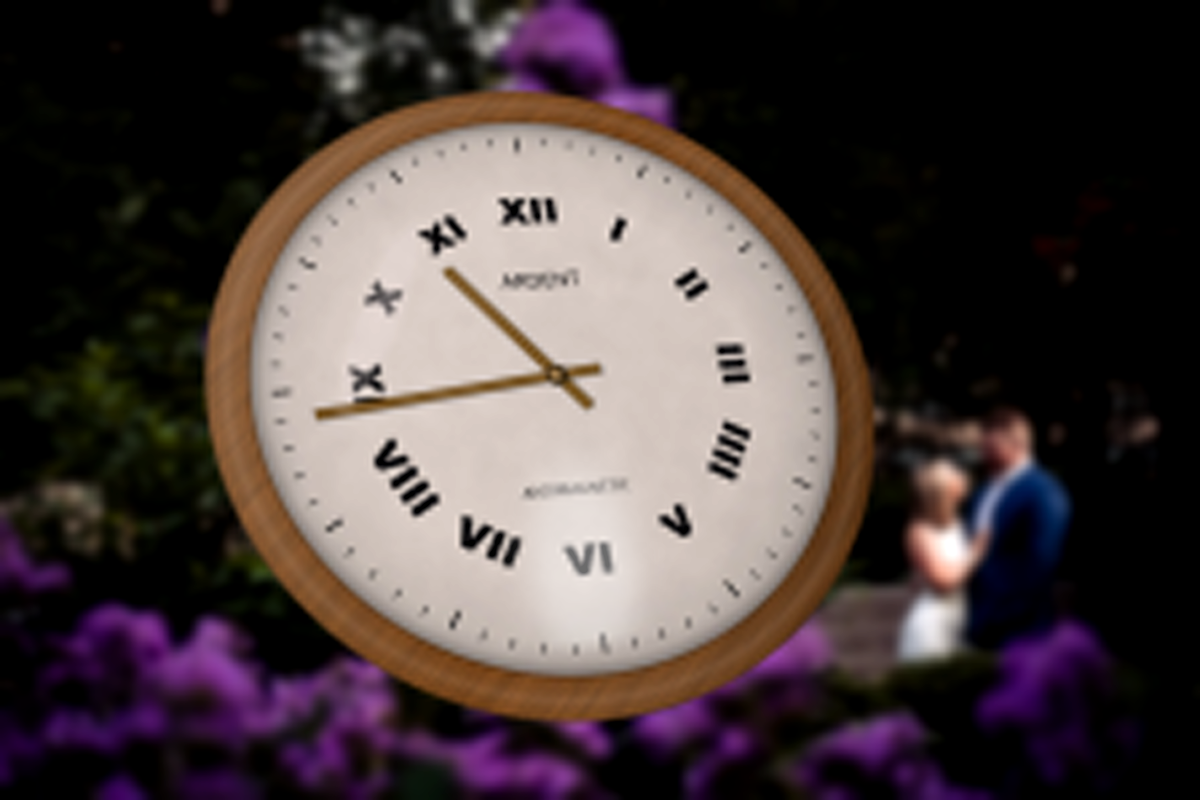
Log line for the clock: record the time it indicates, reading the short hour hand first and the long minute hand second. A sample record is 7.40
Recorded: 10.44
